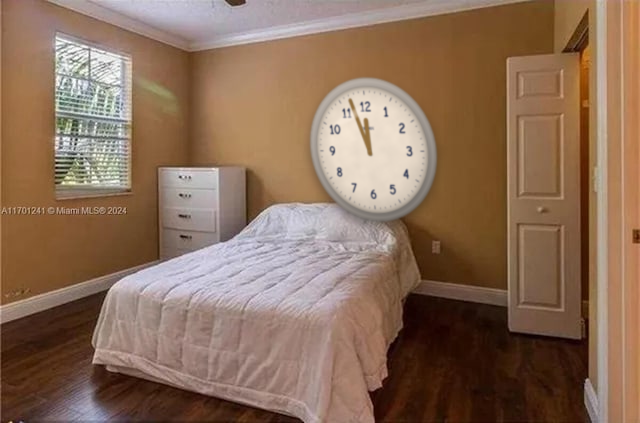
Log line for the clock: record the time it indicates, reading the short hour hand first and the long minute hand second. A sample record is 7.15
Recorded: 11.57
